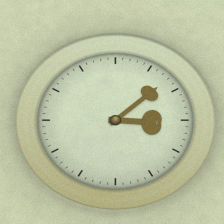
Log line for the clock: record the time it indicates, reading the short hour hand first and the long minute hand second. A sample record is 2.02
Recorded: 3.08
